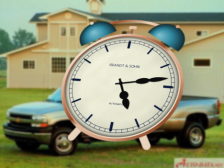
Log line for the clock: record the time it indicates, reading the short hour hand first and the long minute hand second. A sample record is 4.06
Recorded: 5.13
